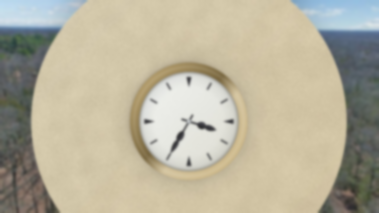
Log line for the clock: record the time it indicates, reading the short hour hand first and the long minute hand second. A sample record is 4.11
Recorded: 3.35
